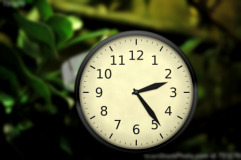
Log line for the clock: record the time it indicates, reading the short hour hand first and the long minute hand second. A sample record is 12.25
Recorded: 2.24
